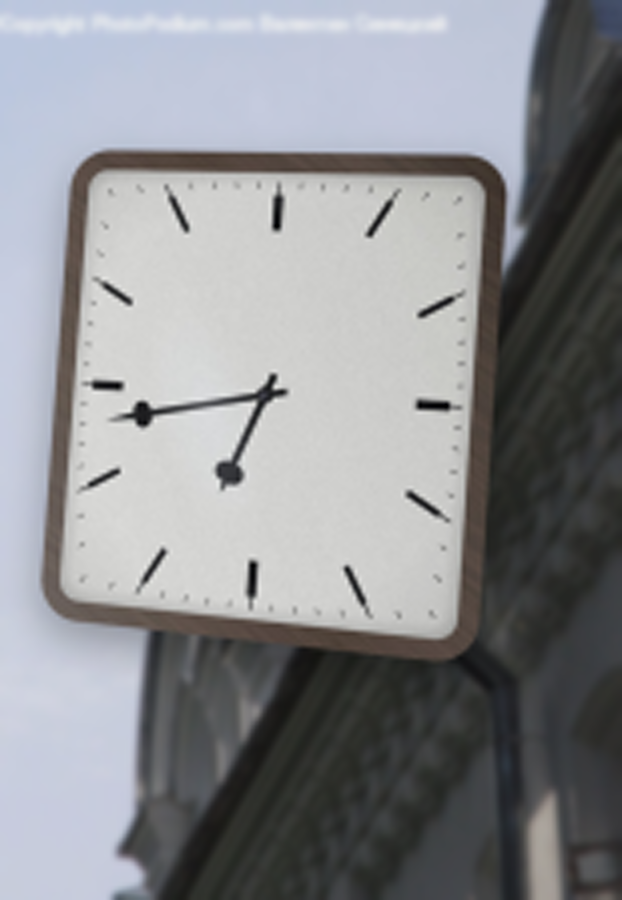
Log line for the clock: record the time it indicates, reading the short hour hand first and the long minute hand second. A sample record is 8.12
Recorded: 6.43
